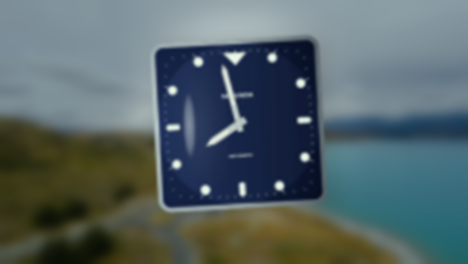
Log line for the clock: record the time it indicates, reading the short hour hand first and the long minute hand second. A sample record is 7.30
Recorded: 7.58
